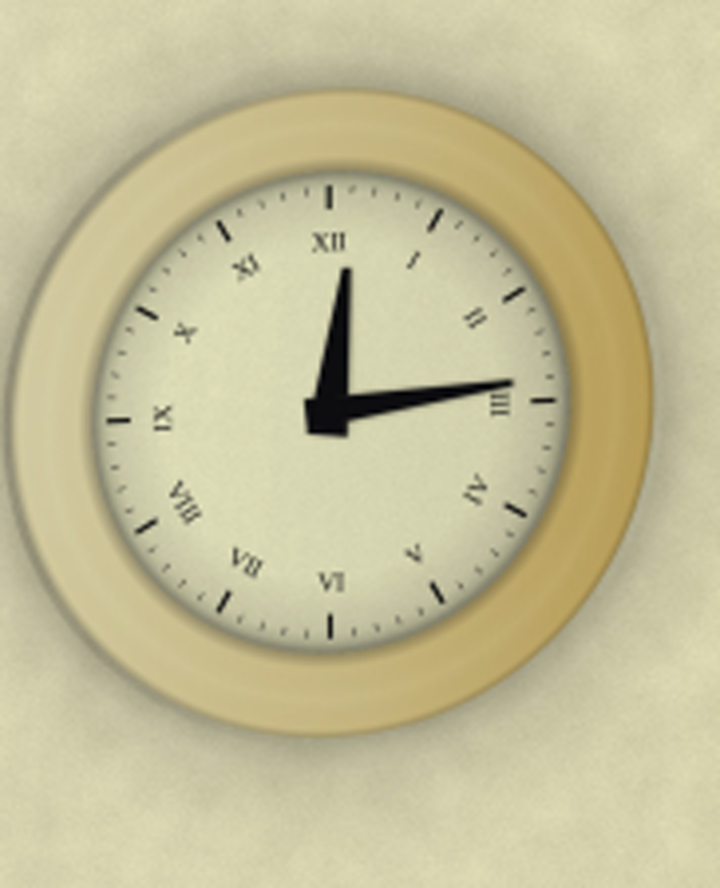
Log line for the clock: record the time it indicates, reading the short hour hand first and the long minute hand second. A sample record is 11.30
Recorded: 12.14
